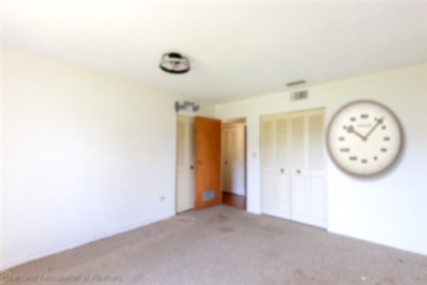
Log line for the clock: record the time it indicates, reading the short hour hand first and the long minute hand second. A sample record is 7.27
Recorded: 10.07
